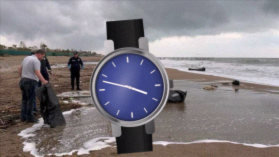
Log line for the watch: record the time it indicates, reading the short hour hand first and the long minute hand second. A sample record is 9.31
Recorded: 3.48
